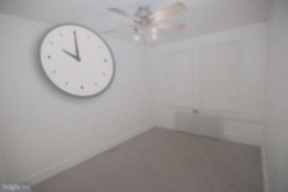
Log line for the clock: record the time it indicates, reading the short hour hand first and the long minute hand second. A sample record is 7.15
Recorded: 10.00
